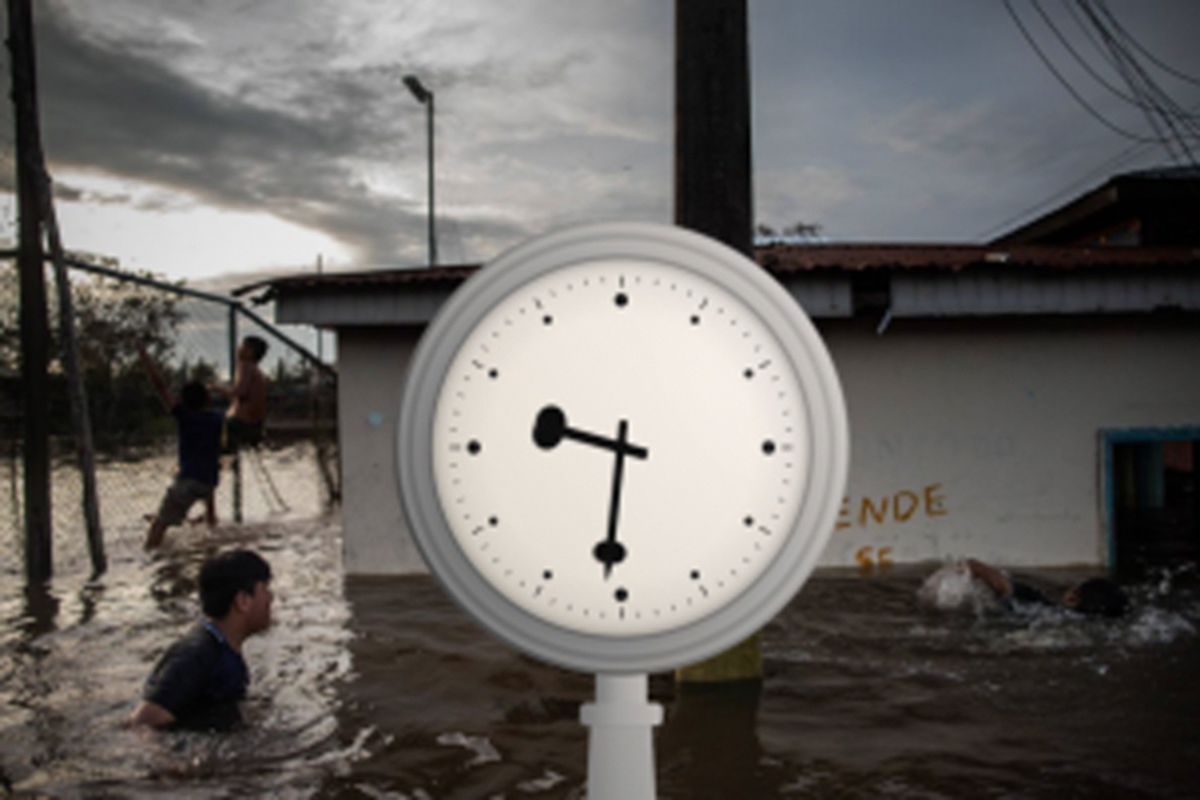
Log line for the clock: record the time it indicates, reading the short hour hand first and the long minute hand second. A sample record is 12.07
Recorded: 9.31
